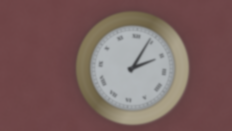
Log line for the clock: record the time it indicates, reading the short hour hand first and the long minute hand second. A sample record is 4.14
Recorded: 2.04
